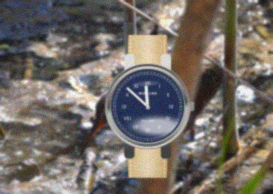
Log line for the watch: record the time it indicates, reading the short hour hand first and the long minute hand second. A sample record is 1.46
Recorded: 11.52
